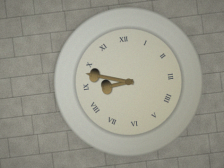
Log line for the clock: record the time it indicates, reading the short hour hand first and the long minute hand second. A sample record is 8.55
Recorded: 8.48
